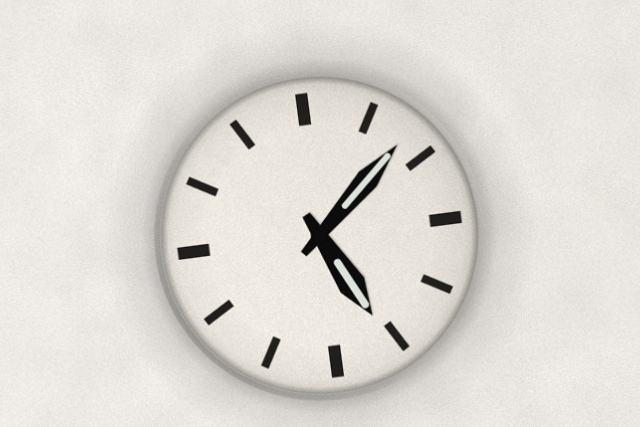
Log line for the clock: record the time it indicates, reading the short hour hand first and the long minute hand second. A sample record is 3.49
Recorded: 5.08
